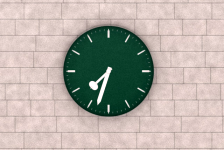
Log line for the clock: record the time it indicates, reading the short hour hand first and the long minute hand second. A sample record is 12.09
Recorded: 7.33
